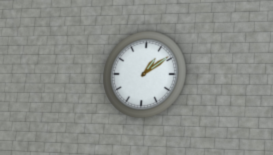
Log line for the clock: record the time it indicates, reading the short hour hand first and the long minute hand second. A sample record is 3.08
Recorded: 1.09
